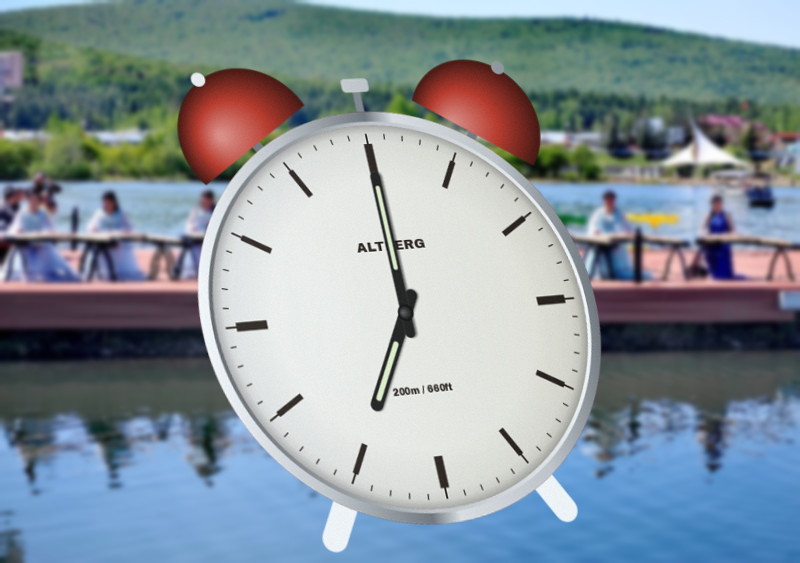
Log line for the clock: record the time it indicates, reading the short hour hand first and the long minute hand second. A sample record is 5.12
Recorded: 7.00
